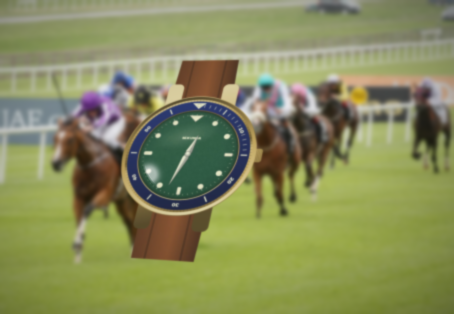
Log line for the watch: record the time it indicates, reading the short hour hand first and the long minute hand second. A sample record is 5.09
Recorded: 12.33
